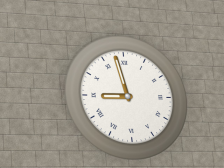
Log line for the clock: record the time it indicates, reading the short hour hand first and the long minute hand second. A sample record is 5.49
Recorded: 8.58
